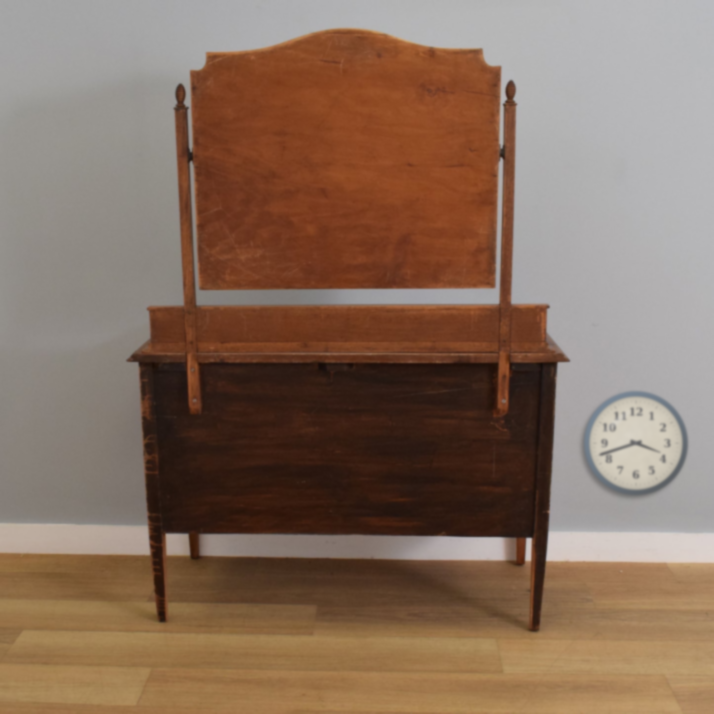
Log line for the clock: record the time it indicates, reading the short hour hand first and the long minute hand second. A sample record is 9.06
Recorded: 3.42
